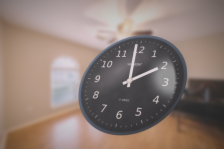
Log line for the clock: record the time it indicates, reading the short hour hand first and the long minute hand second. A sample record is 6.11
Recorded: 1.59
